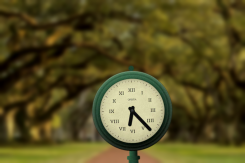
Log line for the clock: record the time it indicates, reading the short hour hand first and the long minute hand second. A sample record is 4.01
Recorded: 6.23
